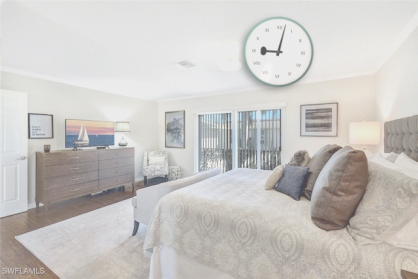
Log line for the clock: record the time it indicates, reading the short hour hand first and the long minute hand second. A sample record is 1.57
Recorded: 9.02
